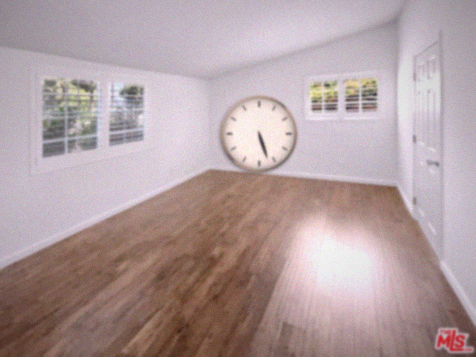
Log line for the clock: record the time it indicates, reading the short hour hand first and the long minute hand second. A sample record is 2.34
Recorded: 5.27
